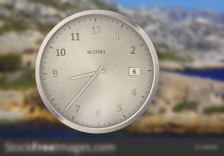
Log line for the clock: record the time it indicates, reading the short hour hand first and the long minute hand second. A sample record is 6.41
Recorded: 8.37
